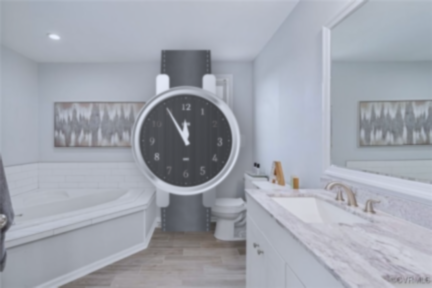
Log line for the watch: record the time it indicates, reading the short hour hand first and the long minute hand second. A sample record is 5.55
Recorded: 11.55
